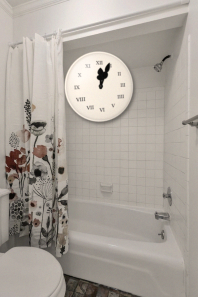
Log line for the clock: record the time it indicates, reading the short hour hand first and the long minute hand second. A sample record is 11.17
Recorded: 12.04
